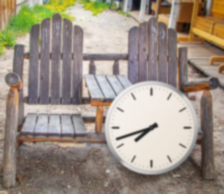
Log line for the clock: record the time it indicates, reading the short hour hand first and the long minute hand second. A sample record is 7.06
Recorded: 7.42
